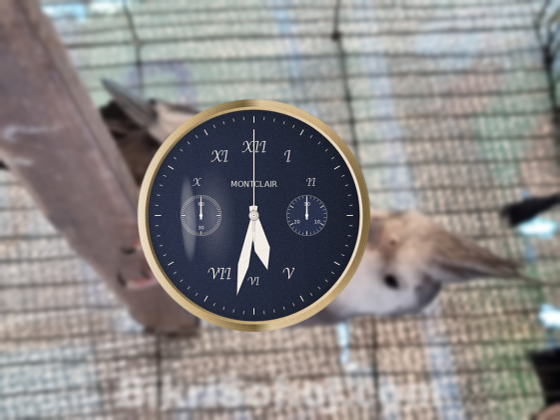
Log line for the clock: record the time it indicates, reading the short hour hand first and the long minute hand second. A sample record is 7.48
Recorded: 5.32
